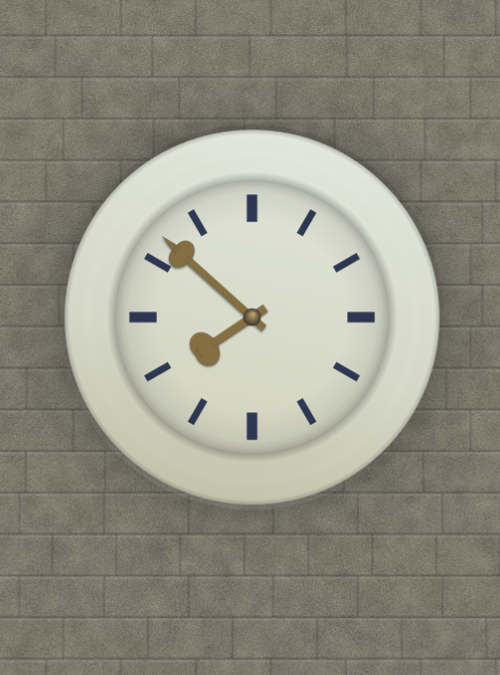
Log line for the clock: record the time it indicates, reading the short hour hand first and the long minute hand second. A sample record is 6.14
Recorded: 7.52
